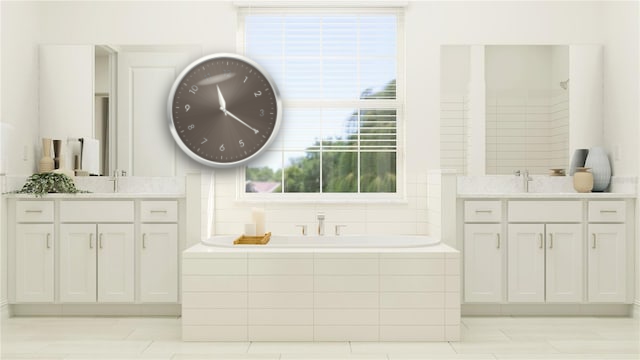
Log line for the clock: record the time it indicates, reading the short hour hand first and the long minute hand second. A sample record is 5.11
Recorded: 11.20
